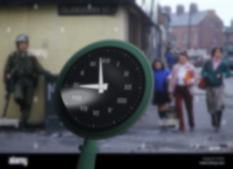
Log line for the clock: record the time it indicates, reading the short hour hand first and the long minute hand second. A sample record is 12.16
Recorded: 8.58
